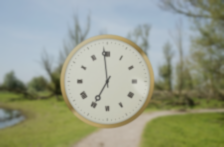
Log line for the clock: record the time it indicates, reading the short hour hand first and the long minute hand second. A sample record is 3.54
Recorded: 6.59
